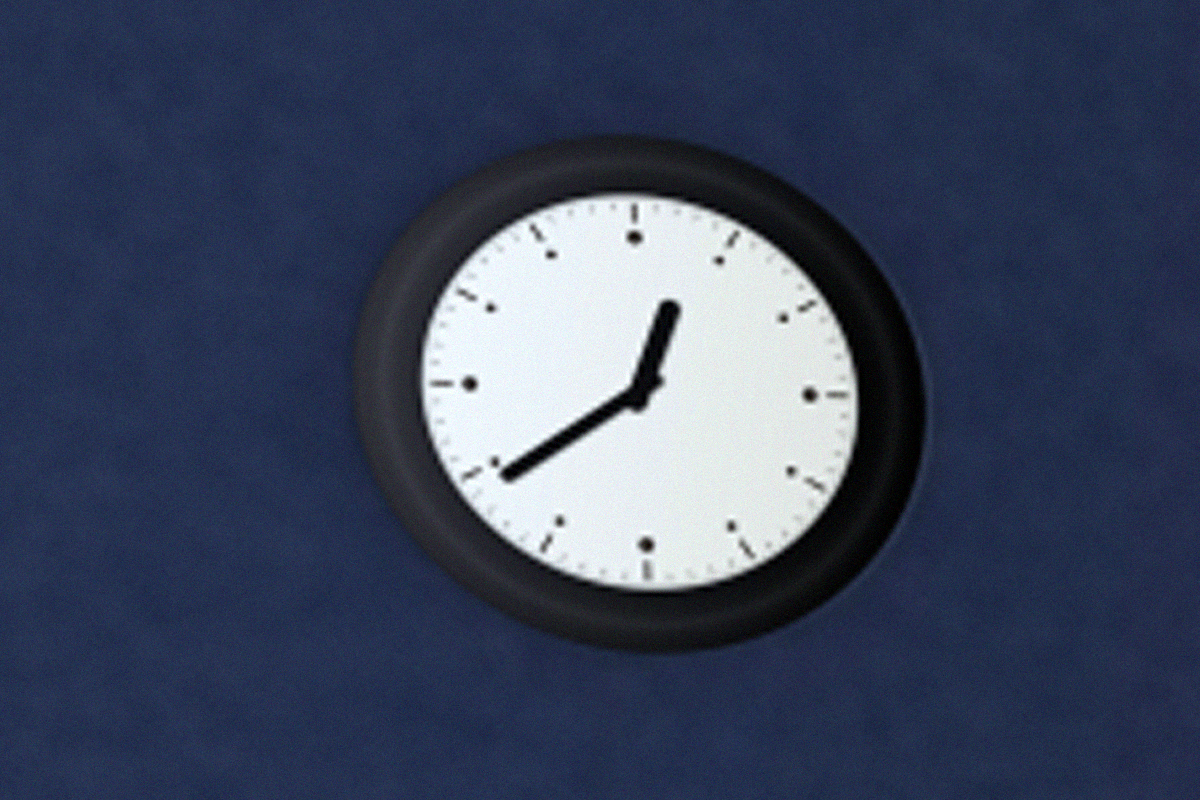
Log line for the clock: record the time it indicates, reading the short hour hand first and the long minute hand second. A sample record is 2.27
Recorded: 12.39
